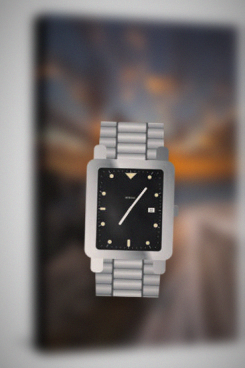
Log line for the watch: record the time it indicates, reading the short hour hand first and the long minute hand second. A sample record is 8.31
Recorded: 7.06
